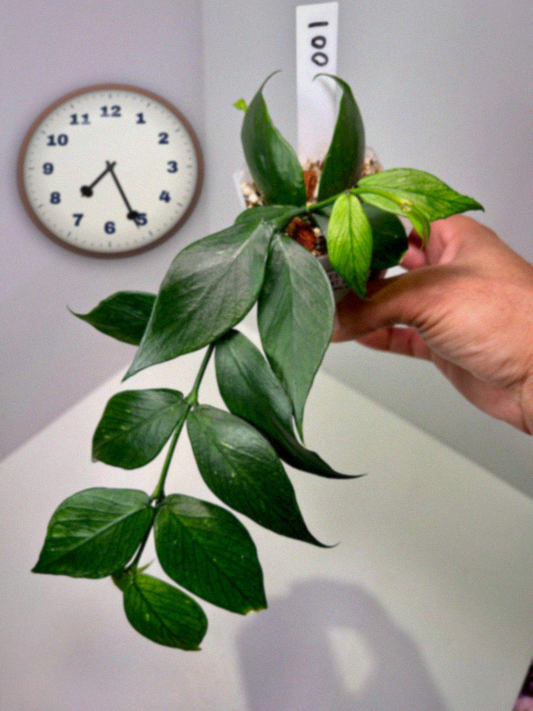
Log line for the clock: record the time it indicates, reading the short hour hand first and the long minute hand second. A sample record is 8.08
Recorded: 7.26
